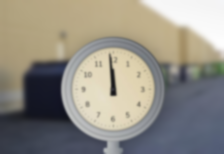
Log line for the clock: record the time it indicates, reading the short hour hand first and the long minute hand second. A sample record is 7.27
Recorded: 11.59
